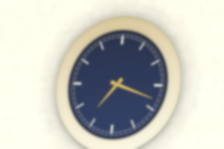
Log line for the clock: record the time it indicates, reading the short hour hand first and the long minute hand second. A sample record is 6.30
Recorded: 7.18
